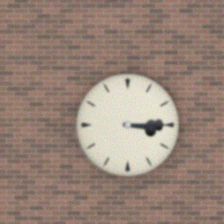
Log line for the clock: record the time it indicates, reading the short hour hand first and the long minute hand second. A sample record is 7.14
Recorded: 3.15
